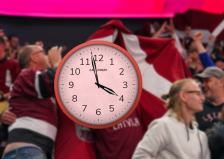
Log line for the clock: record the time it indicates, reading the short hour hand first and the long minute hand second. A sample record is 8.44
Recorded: 3.58
